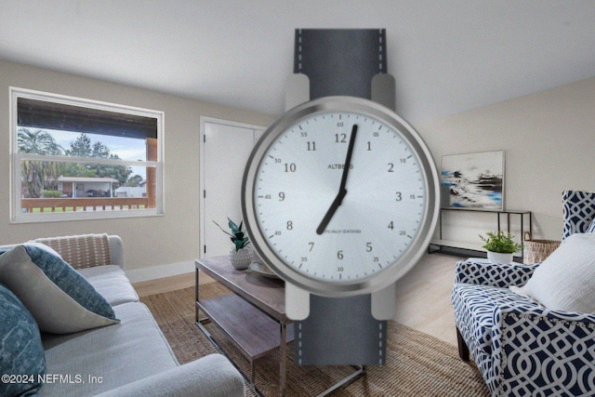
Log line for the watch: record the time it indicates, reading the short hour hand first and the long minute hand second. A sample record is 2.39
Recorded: 7.02
